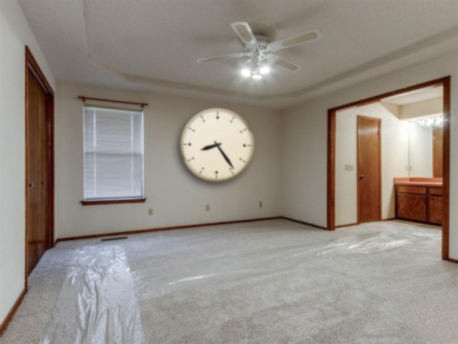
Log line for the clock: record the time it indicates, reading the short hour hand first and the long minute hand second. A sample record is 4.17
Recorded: 8.24
